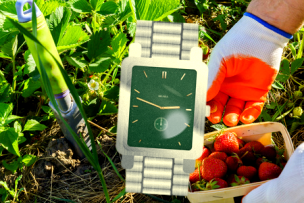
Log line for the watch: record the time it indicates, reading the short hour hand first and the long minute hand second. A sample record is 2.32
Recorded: 2.48
